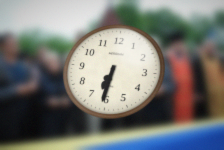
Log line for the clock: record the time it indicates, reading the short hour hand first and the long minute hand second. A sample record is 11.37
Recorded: 6.31
